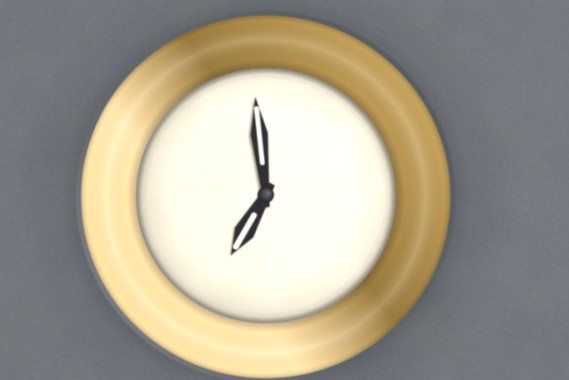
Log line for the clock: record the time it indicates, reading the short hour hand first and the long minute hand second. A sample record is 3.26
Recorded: 6.59
